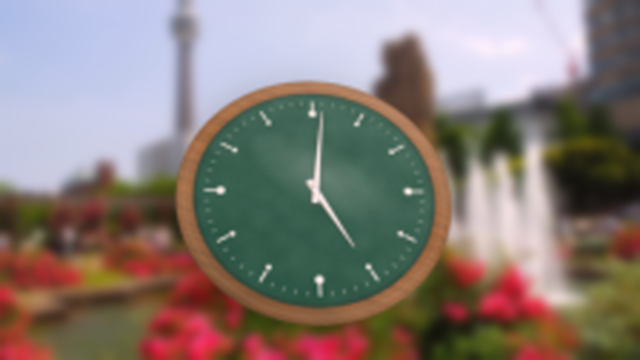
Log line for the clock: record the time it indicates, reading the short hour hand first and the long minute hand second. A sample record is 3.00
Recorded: 5.01
